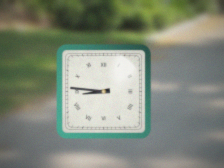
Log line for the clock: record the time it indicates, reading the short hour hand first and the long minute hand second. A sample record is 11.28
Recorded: 8.46
